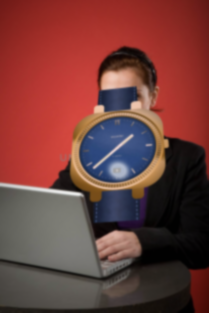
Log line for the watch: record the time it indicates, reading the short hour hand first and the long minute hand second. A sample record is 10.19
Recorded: 1.38
